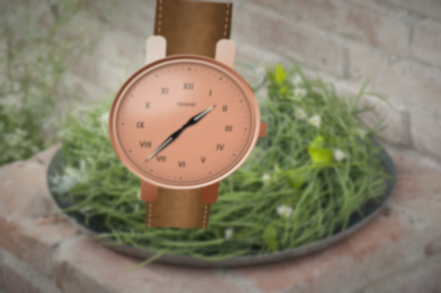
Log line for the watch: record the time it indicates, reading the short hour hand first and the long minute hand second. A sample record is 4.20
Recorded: 1.37
